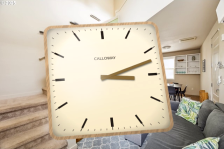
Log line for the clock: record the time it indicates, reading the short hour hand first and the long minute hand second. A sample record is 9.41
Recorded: 3.12
